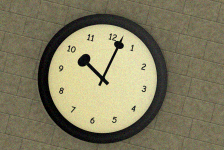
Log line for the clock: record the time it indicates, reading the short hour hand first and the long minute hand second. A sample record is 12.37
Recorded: 10.02
